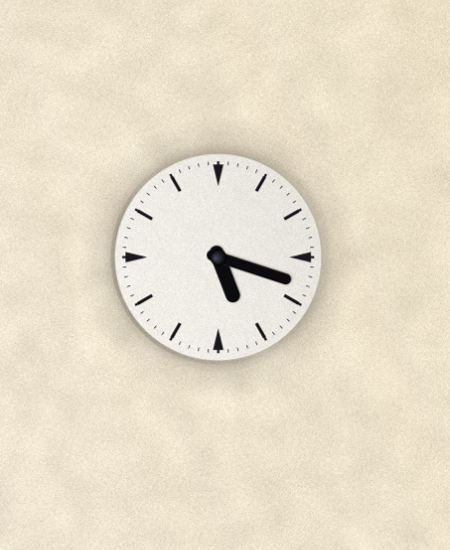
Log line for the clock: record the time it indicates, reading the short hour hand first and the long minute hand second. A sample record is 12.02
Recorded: 5.18
